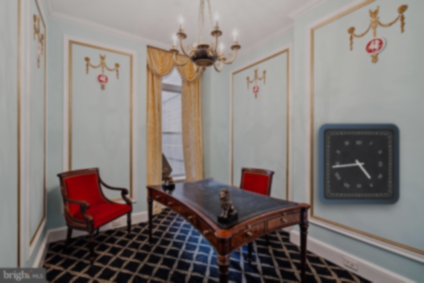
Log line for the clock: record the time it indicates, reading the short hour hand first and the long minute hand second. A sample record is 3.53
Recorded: 4.44
